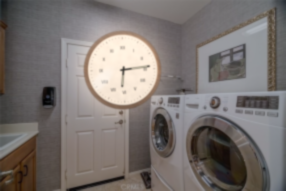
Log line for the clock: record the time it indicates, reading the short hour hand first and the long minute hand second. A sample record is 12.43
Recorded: 6.14
